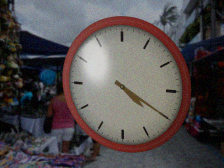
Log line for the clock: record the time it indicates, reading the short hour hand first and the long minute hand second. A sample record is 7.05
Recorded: 4.20
